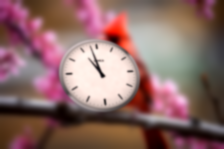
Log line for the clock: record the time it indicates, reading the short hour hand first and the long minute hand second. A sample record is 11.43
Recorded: 10.58
